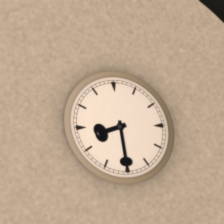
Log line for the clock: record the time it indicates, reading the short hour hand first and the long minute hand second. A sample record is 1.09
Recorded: 8.30
